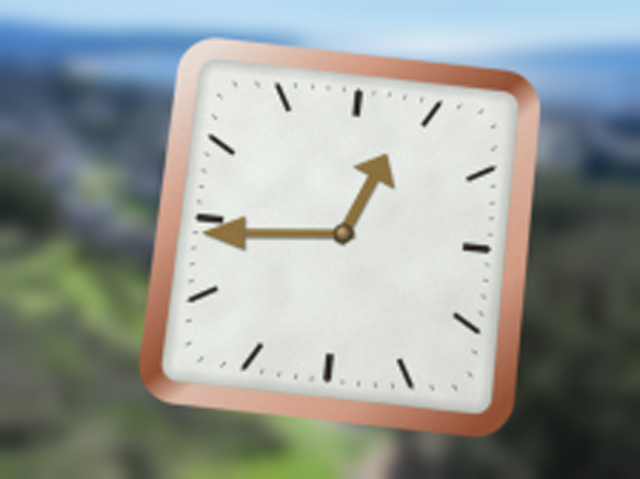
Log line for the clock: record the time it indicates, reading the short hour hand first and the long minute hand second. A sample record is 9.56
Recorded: 12.44
